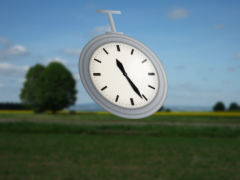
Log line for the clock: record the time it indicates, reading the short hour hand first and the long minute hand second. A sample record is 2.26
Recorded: 11.26
